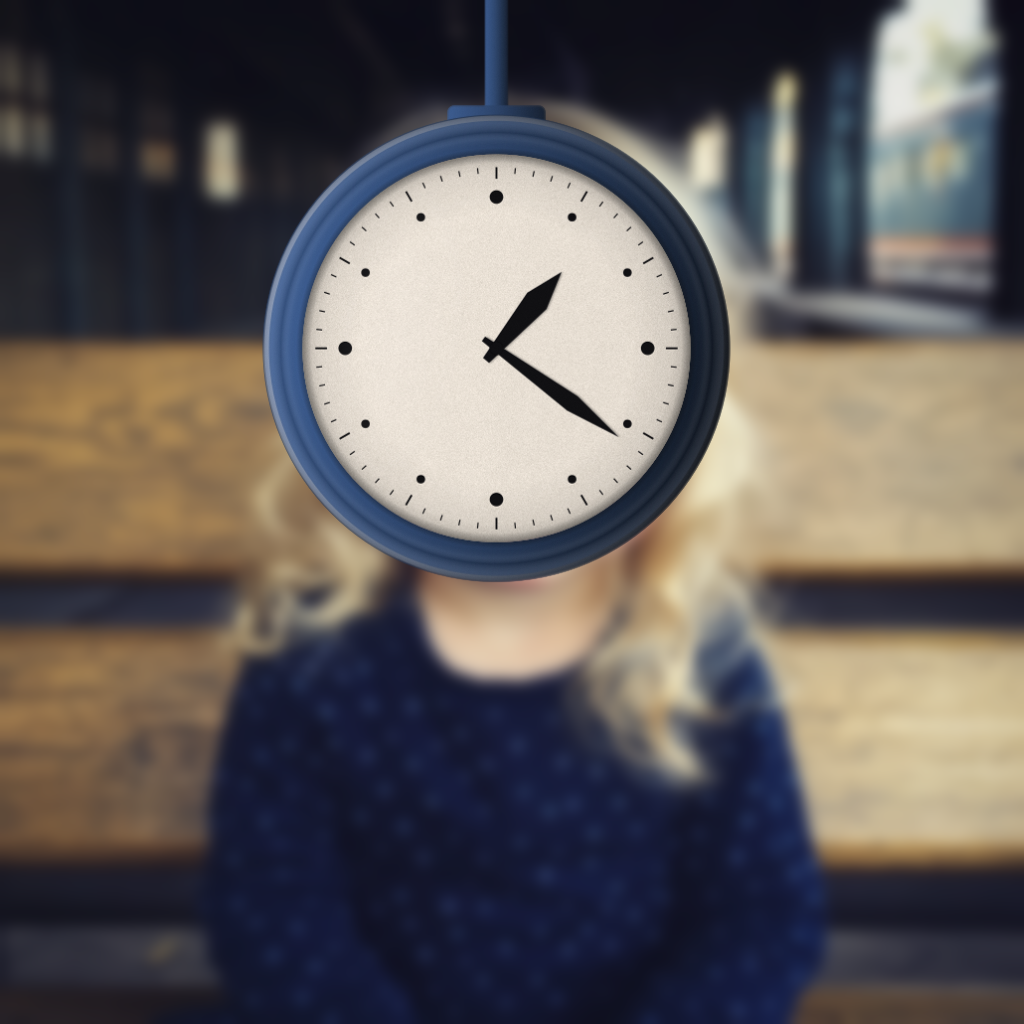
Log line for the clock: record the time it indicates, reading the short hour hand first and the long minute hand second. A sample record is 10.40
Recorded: 1.21
